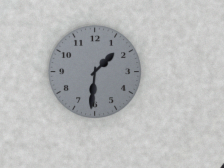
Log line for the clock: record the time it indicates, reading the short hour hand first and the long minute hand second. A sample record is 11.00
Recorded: 1.31
